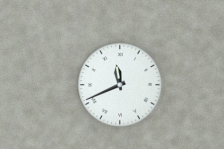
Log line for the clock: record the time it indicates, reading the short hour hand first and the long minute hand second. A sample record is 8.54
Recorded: 11.41
